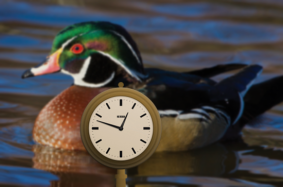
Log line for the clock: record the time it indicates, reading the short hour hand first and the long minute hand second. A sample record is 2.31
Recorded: 12.48
